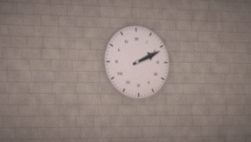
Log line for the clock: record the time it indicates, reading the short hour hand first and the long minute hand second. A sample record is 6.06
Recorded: 2.11
